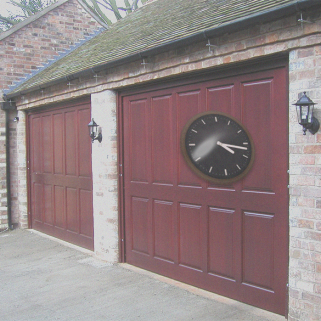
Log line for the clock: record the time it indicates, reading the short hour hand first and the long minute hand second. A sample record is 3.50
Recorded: 4.17
